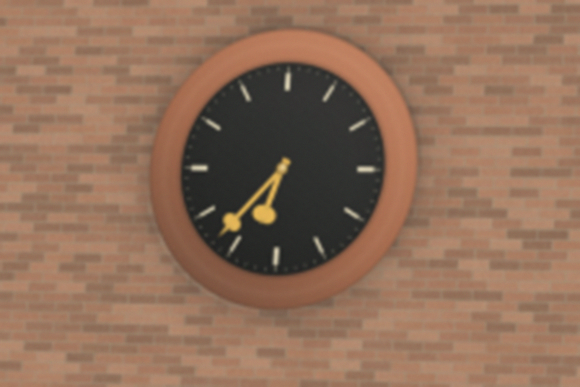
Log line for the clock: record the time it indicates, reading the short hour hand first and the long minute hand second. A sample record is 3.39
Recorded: 6.37
